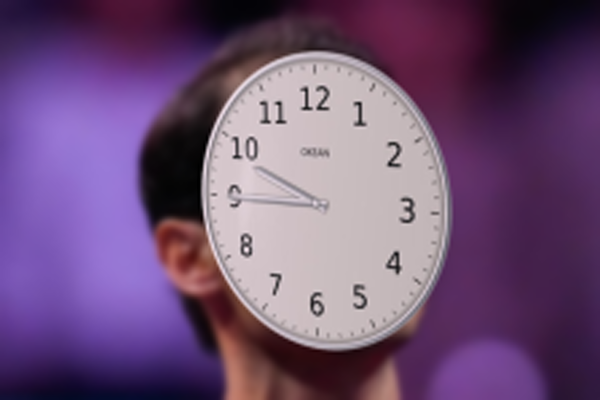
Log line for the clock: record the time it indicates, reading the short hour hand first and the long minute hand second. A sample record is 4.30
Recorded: 9.45
